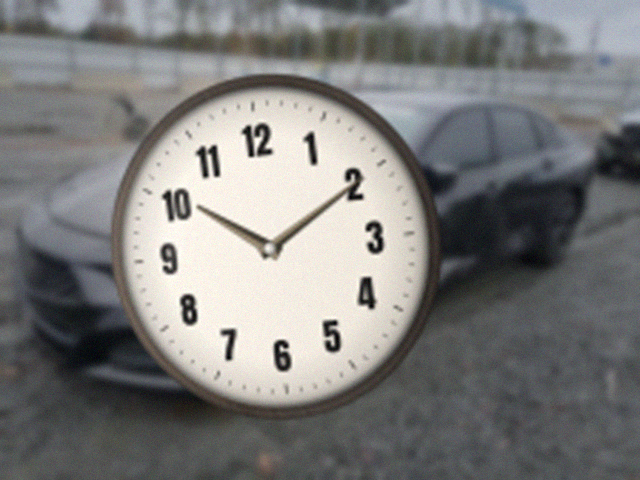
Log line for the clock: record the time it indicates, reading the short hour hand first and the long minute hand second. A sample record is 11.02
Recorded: 10.10
